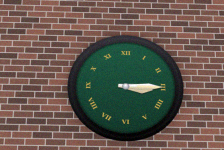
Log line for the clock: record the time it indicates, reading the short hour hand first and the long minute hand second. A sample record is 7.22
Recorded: 3.15
